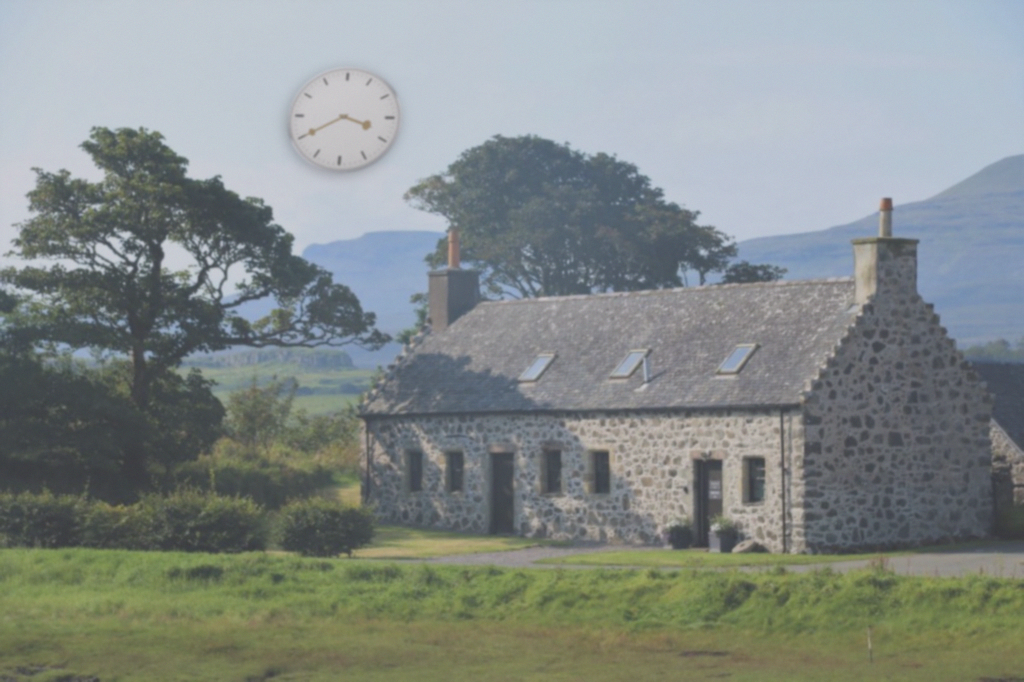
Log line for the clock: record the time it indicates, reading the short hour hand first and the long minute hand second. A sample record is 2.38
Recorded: 3.40
